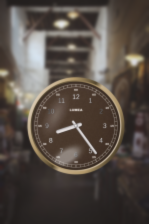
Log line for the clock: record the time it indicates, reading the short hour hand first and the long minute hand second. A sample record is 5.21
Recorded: 8.24
